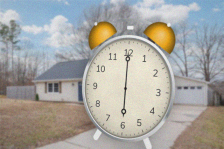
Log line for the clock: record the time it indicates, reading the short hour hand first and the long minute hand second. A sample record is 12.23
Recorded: 6.00
